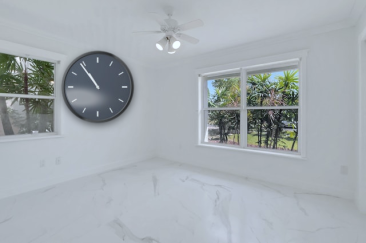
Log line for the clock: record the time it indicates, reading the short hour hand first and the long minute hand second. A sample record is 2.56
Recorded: 10.54
